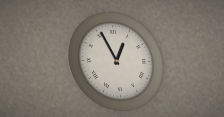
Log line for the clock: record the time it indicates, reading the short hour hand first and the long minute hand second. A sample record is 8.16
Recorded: 12.56
